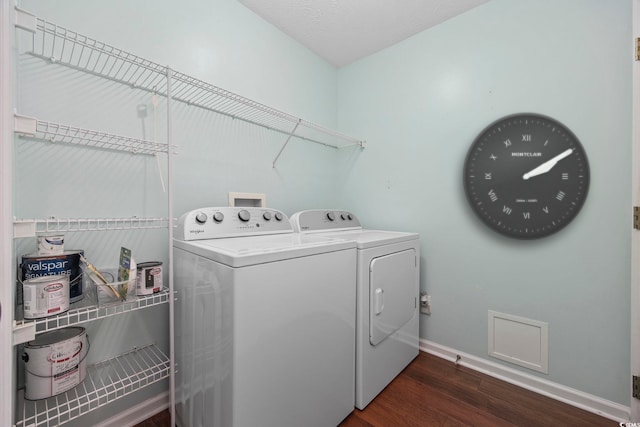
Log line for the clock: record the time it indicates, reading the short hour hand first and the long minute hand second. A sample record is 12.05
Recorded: 2.10
